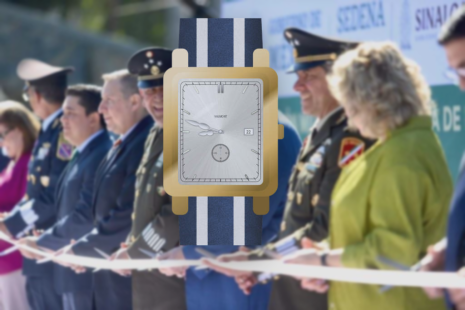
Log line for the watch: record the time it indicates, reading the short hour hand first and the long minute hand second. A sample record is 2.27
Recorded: 8.48
